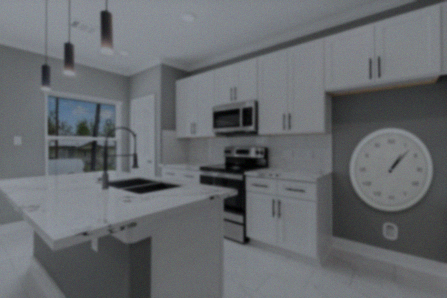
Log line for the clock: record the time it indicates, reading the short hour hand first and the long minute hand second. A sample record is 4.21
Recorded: 1.07
